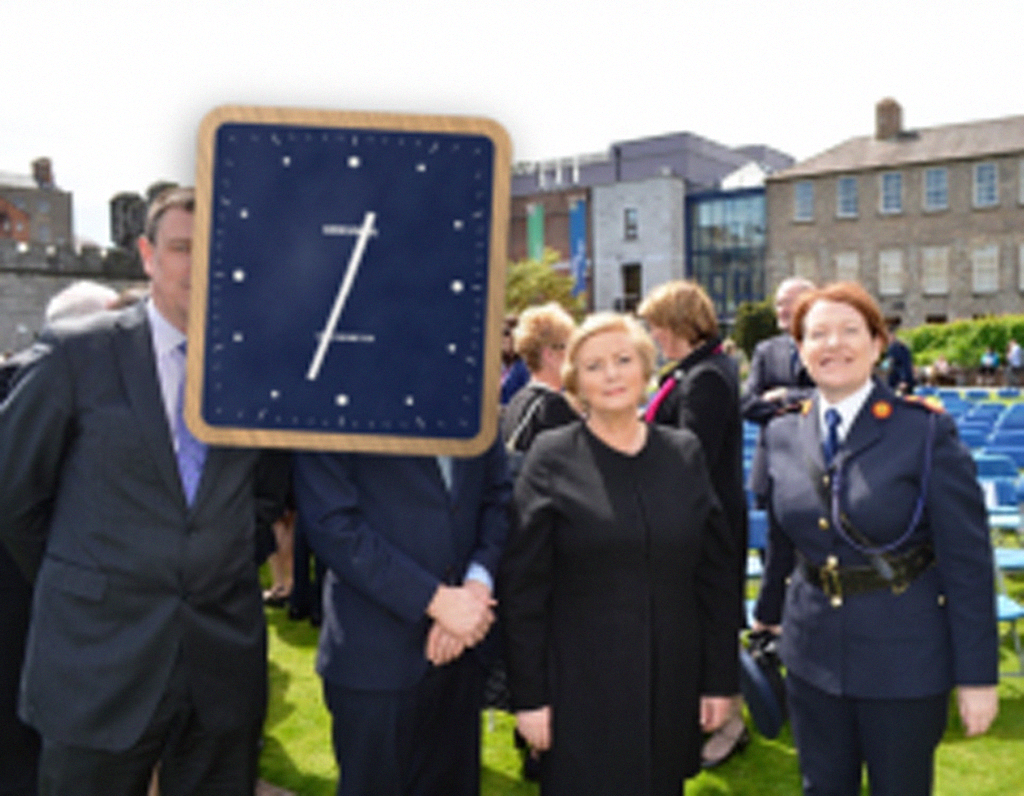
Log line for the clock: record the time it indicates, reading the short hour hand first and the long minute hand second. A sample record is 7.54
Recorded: 12.33
